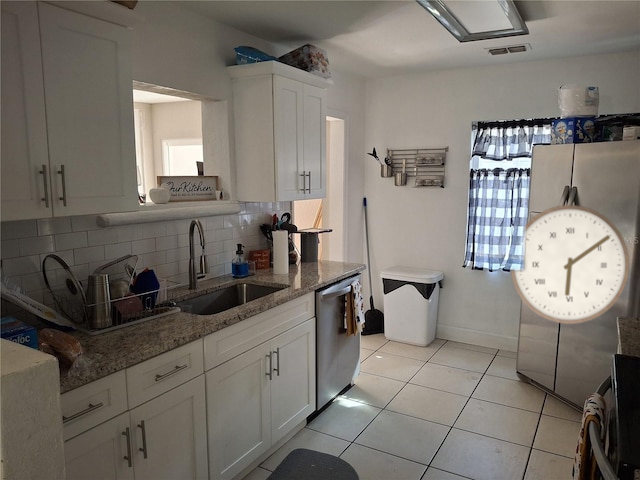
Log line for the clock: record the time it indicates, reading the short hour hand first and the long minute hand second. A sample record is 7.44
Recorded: 6.09
